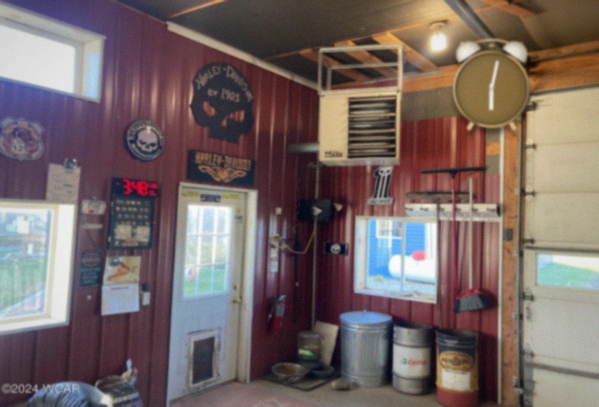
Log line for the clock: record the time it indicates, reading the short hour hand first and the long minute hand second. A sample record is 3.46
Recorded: 6.02
